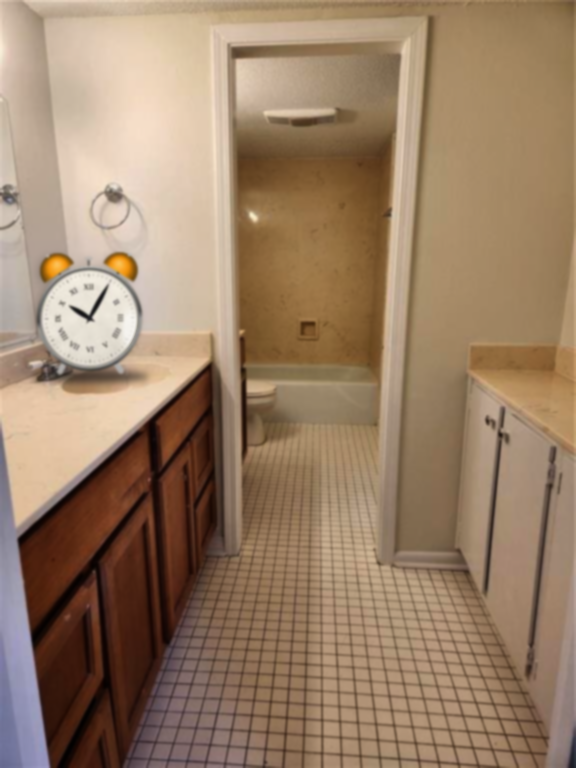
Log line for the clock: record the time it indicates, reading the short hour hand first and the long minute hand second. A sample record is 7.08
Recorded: 10.05
